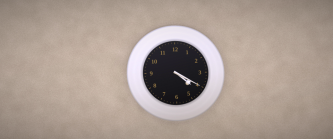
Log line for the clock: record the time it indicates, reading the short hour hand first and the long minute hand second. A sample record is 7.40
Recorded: 4.20
